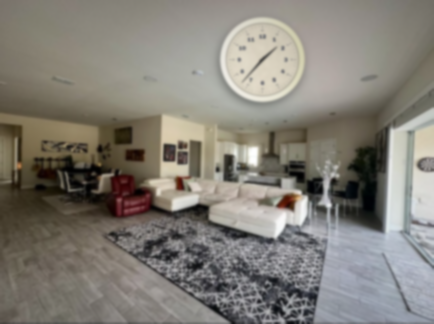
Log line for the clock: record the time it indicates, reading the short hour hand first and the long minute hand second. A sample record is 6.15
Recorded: 1.37
